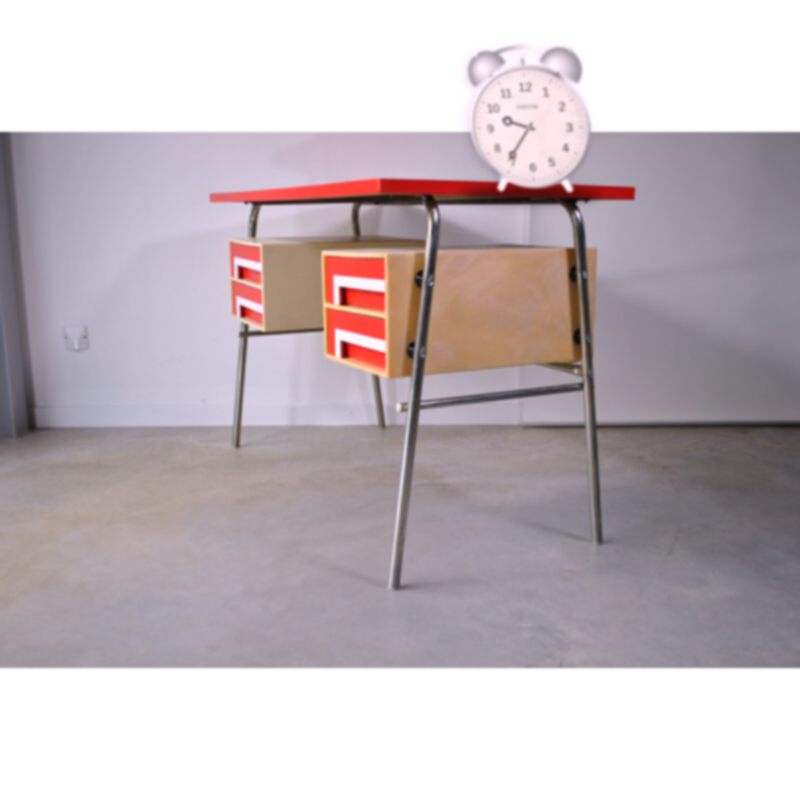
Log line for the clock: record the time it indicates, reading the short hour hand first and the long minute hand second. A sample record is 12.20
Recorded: 9.36
